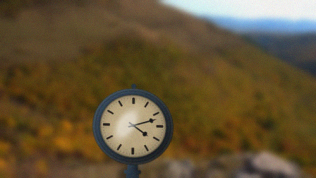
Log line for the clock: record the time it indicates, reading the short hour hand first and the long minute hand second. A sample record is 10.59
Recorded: 4.12
